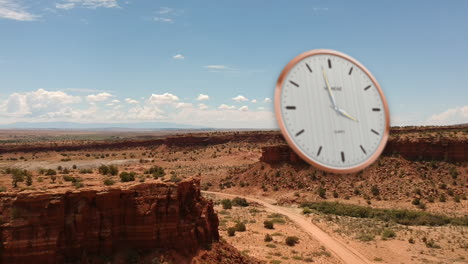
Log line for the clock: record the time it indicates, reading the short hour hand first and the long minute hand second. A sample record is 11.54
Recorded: 3.58
